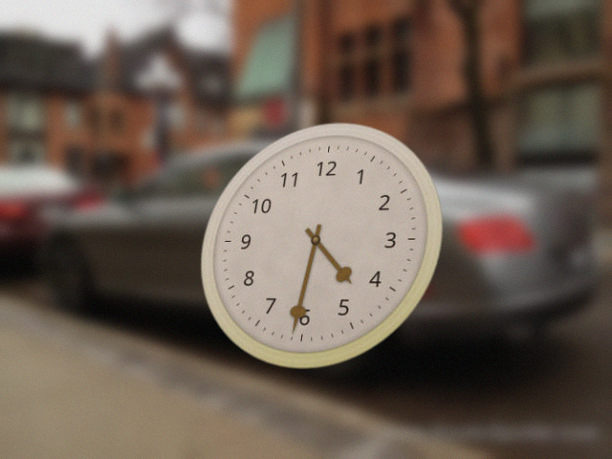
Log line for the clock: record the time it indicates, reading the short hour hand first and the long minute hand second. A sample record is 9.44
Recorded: 4.31
